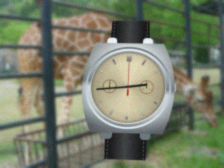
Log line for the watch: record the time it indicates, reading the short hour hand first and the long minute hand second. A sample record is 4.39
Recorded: 2.44
